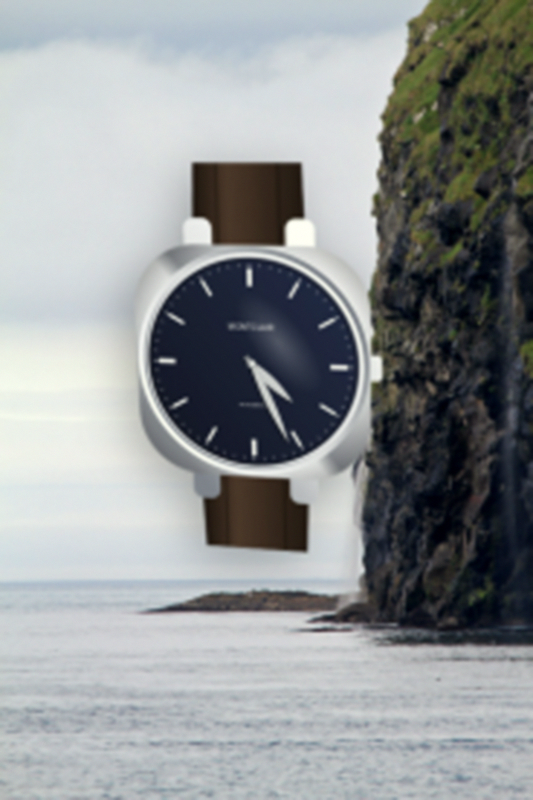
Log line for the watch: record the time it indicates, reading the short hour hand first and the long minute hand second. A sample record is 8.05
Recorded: 4.26
